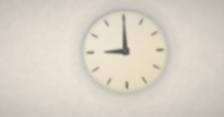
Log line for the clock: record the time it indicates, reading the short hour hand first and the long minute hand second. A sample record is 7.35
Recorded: 9.00
